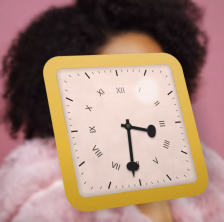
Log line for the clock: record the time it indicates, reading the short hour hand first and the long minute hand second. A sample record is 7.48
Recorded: 3.31
